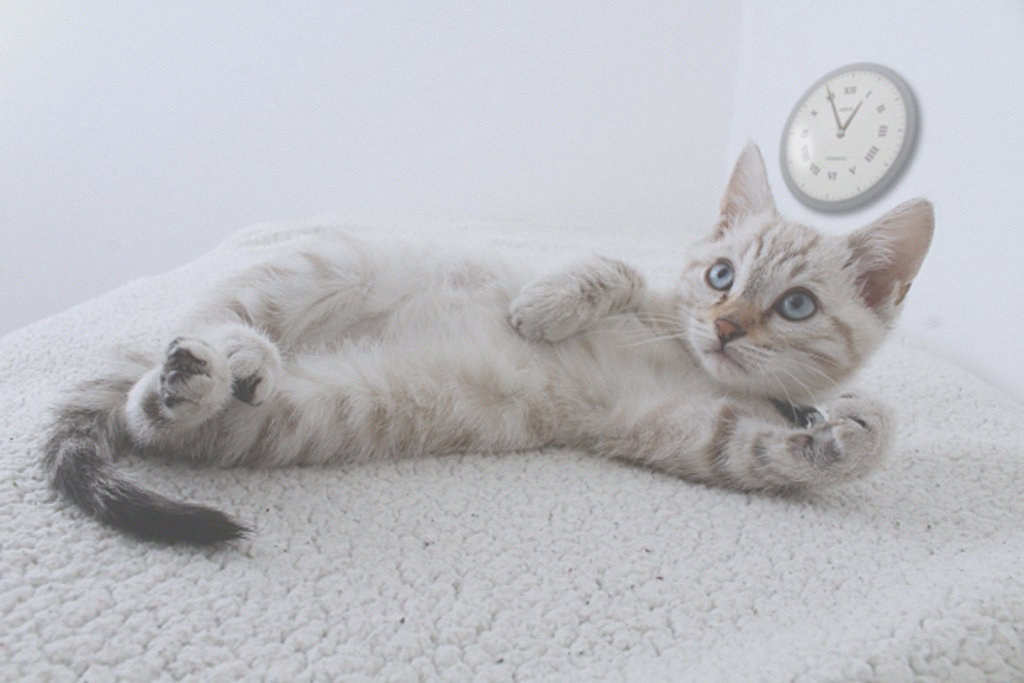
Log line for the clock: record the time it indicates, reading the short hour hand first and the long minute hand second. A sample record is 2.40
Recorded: 12.55
